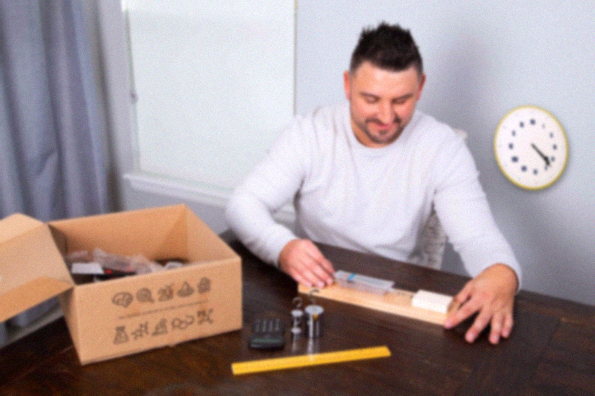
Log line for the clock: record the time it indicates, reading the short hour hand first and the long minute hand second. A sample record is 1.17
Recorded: 4.23
